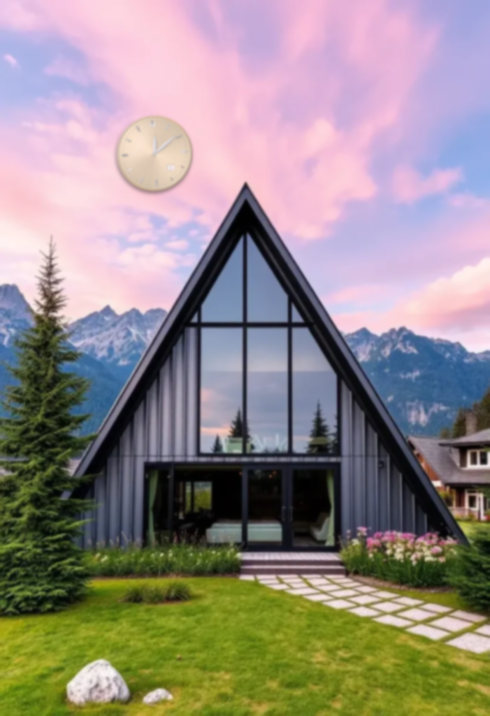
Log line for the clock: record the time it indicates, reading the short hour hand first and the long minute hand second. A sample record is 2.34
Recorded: 12.09
